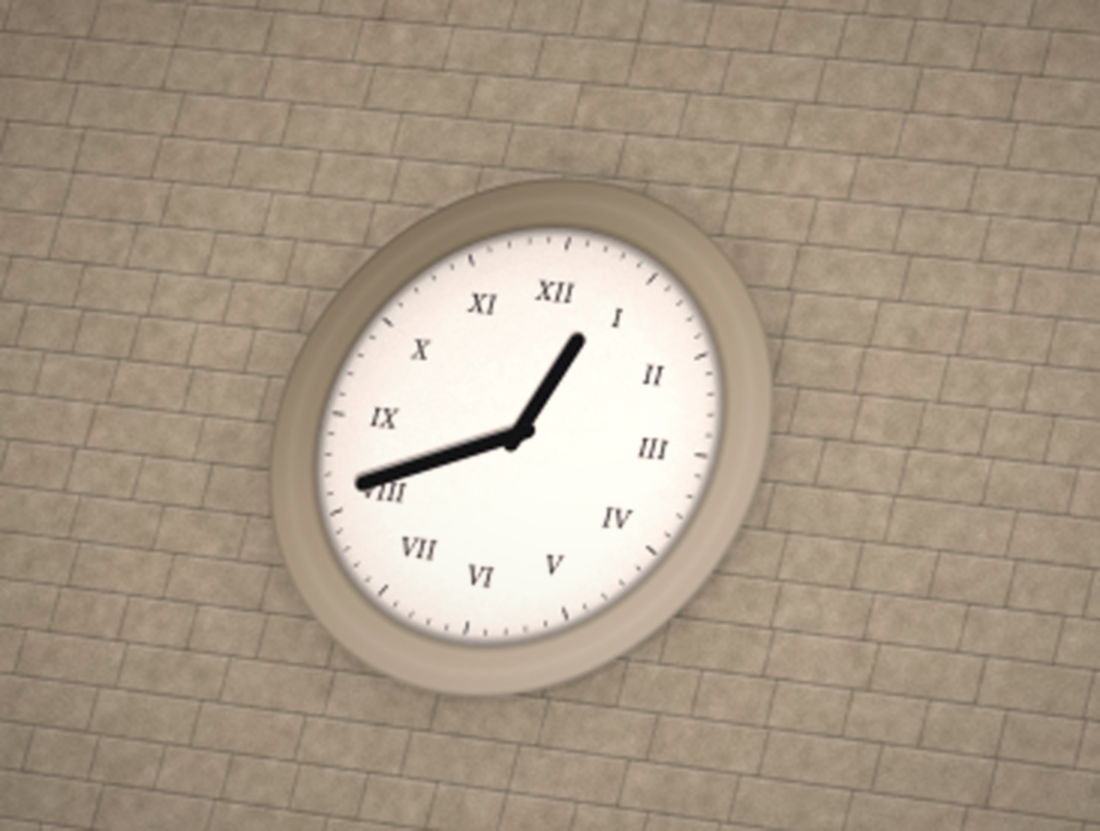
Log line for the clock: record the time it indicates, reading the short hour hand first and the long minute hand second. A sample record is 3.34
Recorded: 12.41
